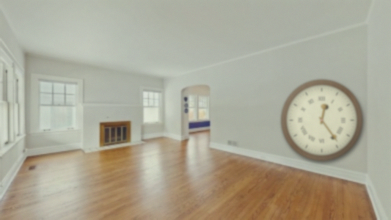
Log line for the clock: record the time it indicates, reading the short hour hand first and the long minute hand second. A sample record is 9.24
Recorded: 12.24
